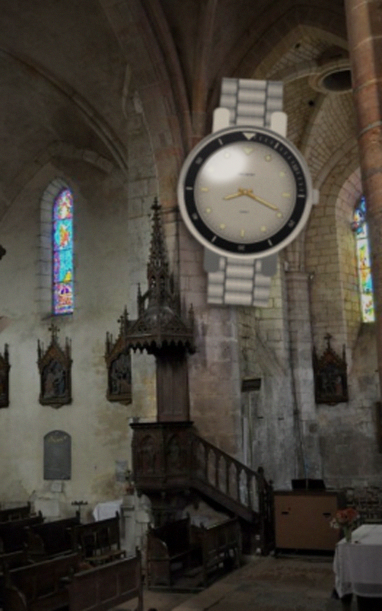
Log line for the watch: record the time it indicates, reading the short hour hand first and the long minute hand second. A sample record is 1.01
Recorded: 8.19
